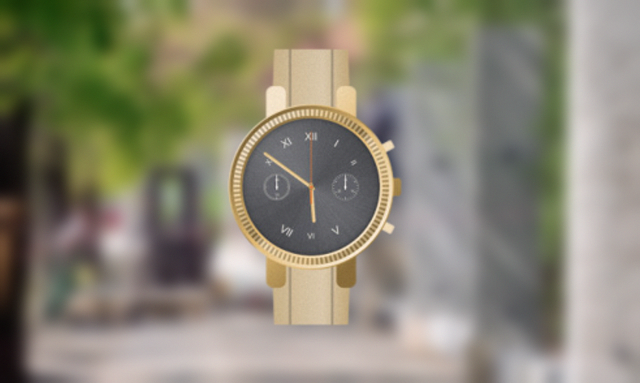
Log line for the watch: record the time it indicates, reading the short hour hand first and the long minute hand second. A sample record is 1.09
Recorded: 5.51
